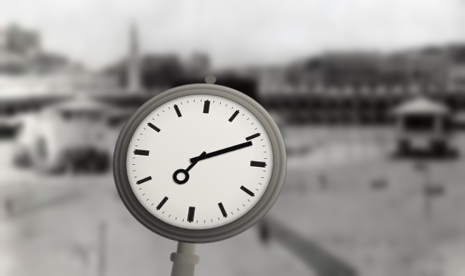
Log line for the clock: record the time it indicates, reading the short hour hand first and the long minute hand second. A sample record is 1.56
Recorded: 7.11
